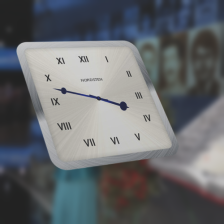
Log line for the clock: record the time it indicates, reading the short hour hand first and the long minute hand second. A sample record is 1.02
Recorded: 3.48
